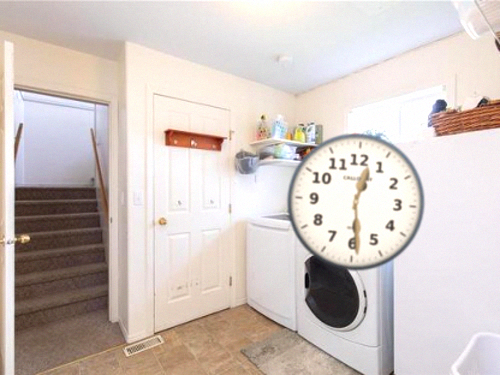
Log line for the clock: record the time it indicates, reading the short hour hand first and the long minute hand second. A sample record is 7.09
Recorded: 12.29
